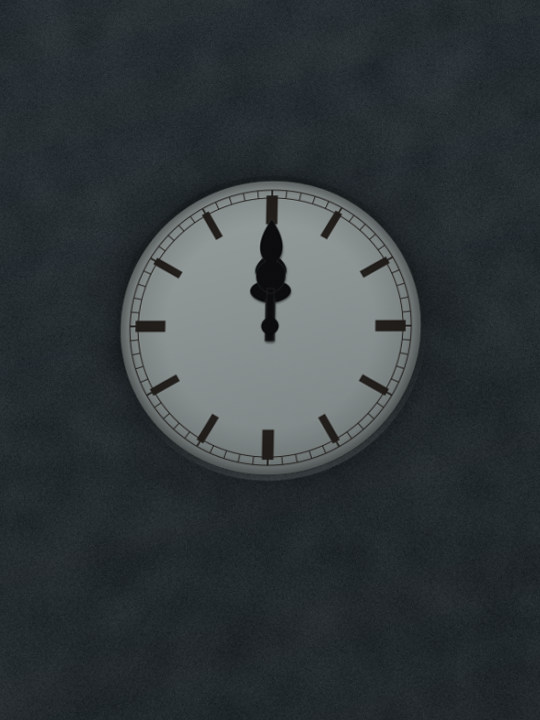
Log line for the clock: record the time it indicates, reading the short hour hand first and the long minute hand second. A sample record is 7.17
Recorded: 12.00
